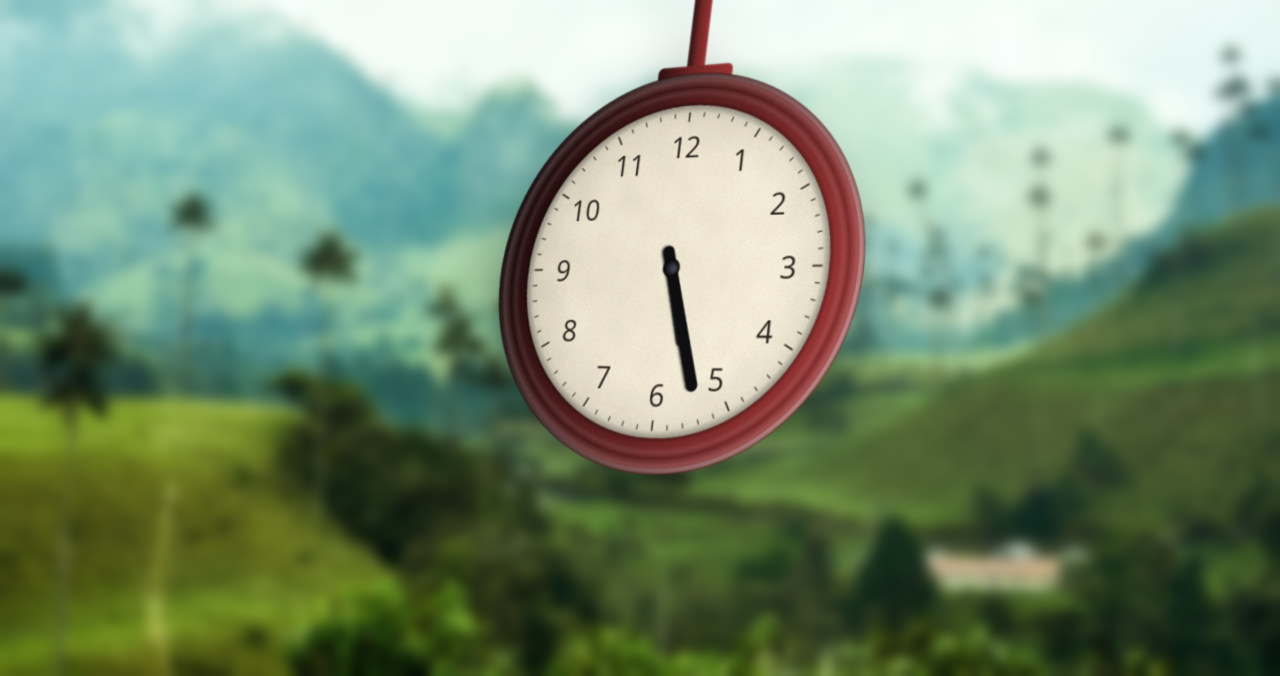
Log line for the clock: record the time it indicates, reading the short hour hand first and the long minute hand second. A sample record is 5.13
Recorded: 5.27
